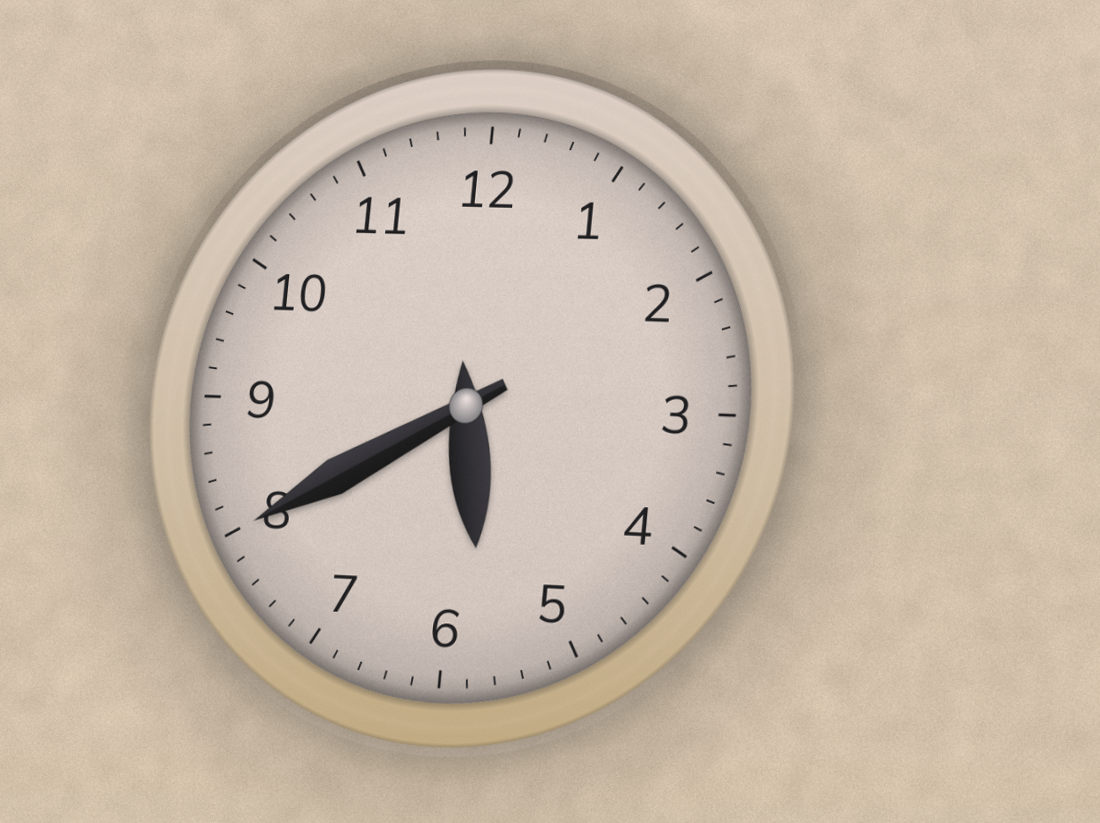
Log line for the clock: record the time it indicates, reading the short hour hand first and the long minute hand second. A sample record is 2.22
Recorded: 5.40
